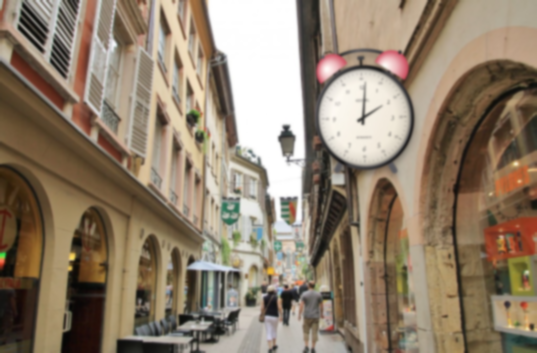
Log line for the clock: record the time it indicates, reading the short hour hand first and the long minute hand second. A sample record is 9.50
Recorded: 2.01
